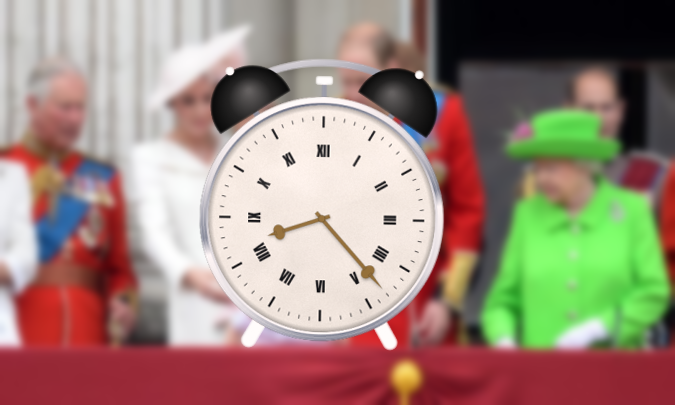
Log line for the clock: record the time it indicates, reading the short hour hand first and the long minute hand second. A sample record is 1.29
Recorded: 8.23
